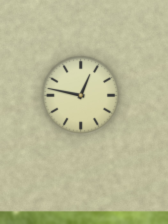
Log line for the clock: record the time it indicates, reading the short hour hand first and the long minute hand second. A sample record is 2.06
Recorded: 12.47
